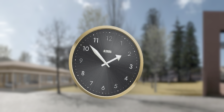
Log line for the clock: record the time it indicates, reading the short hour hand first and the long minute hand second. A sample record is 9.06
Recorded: 1.52
